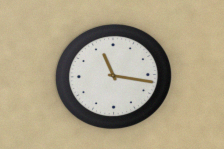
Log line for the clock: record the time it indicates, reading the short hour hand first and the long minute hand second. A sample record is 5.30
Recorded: 11.17
